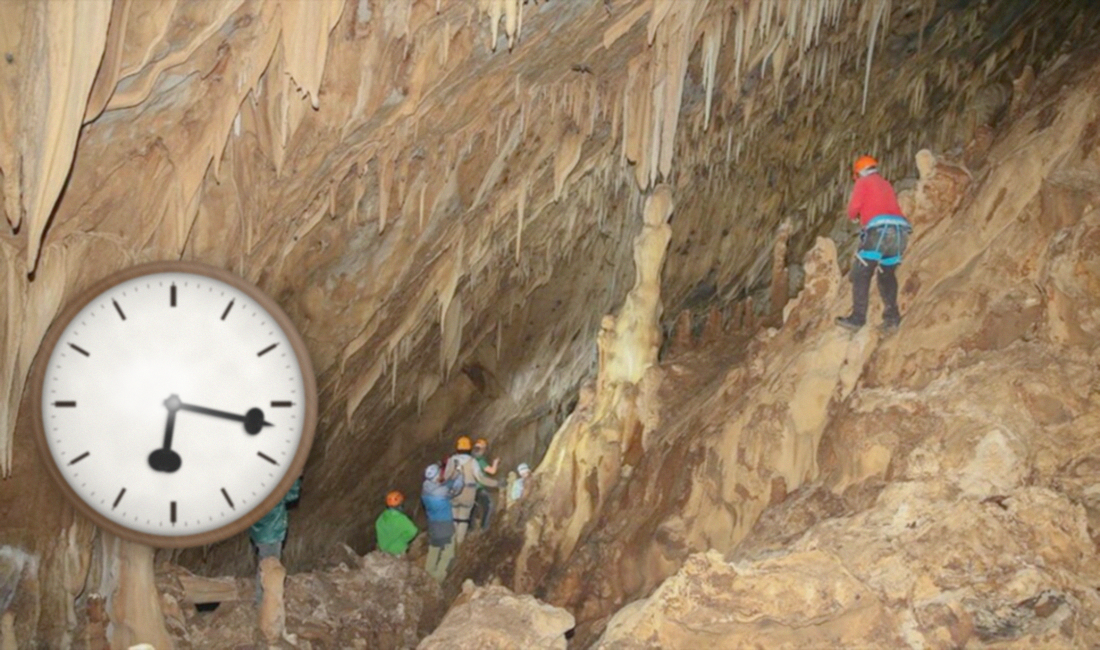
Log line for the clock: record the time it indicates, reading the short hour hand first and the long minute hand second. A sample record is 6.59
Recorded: 6.17
